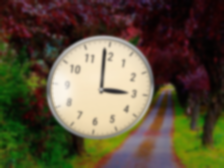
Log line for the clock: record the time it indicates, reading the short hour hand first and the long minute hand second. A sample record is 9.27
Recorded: 2.59
